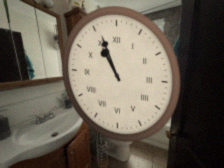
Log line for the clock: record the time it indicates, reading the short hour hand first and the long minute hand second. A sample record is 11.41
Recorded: 10.56
